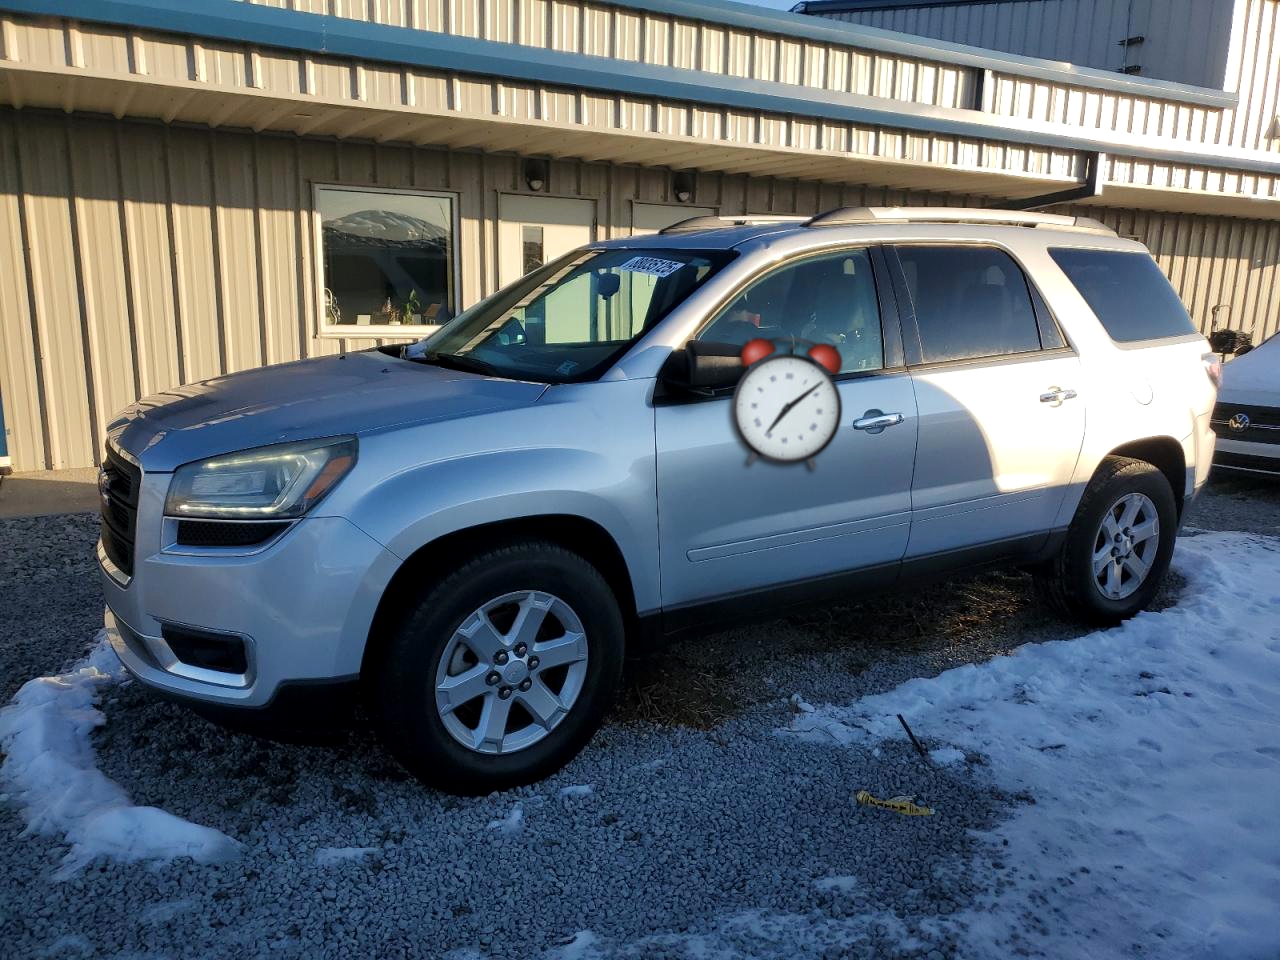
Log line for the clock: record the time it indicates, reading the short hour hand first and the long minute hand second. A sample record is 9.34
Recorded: 7.08
